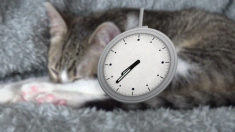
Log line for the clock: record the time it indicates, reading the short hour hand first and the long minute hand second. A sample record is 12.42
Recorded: 7.37
